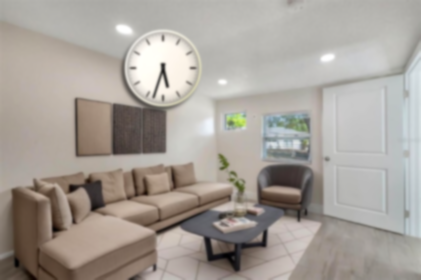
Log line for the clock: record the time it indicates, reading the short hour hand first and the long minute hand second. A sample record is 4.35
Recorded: 5.33
